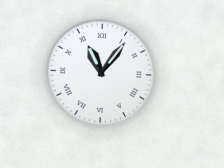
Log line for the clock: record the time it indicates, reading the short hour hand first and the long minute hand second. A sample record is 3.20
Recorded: 11.06
